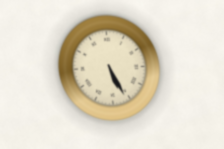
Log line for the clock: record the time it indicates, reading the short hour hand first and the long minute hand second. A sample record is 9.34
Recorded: 5.26
